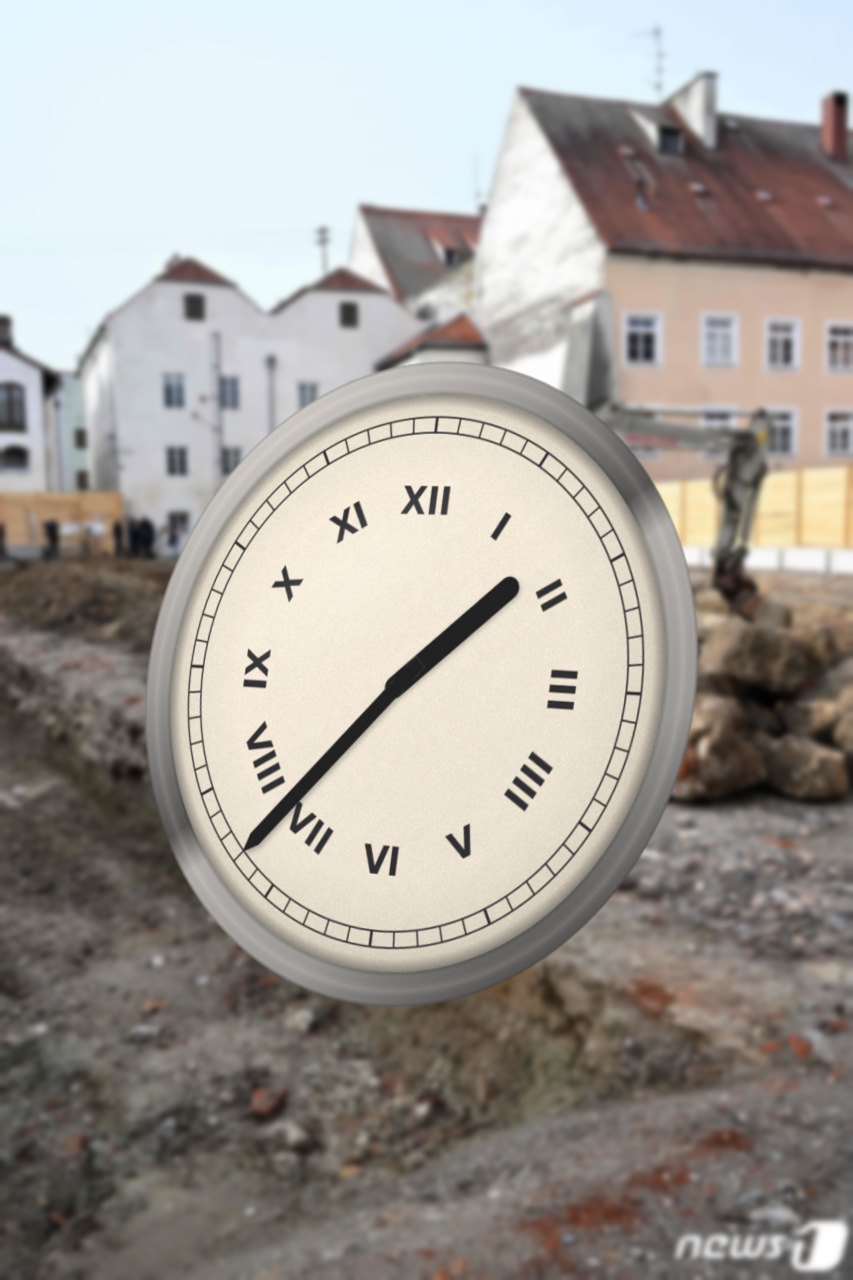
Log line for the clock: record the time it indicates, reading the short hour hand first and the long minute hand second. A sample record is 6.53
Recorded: 1.37
